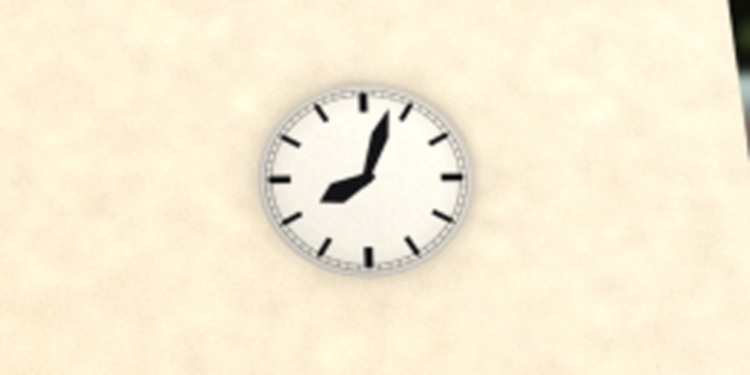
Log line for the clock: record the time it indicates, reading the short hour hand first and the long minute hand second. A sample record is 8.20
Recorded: 8.03
